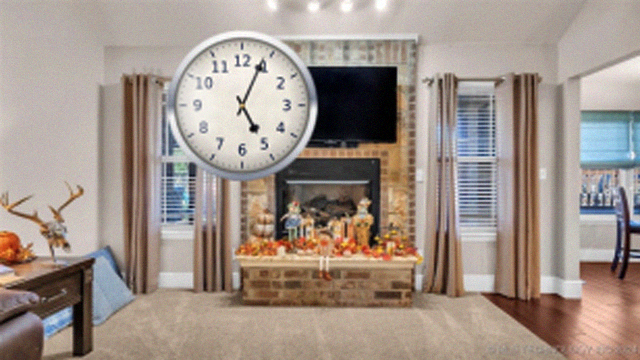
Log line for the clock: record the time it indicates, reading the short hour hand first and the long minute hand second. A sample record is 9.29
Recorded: 5.04
